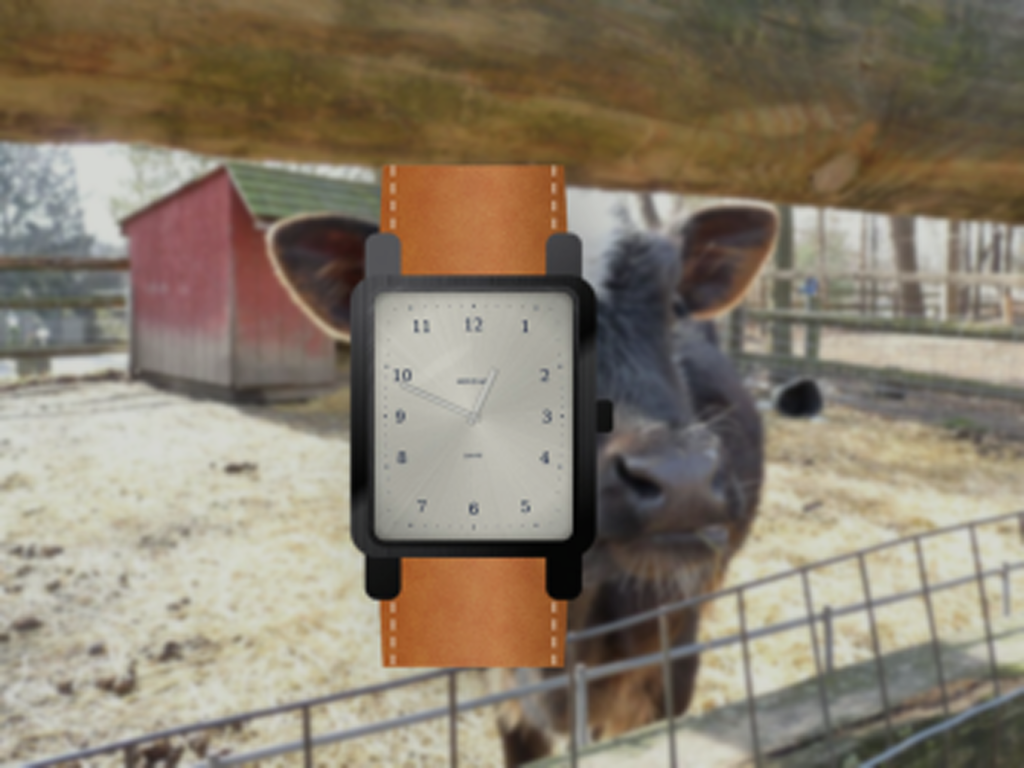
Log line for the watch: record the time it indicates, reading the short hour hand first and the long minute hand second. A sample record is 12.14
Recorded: 12.49
